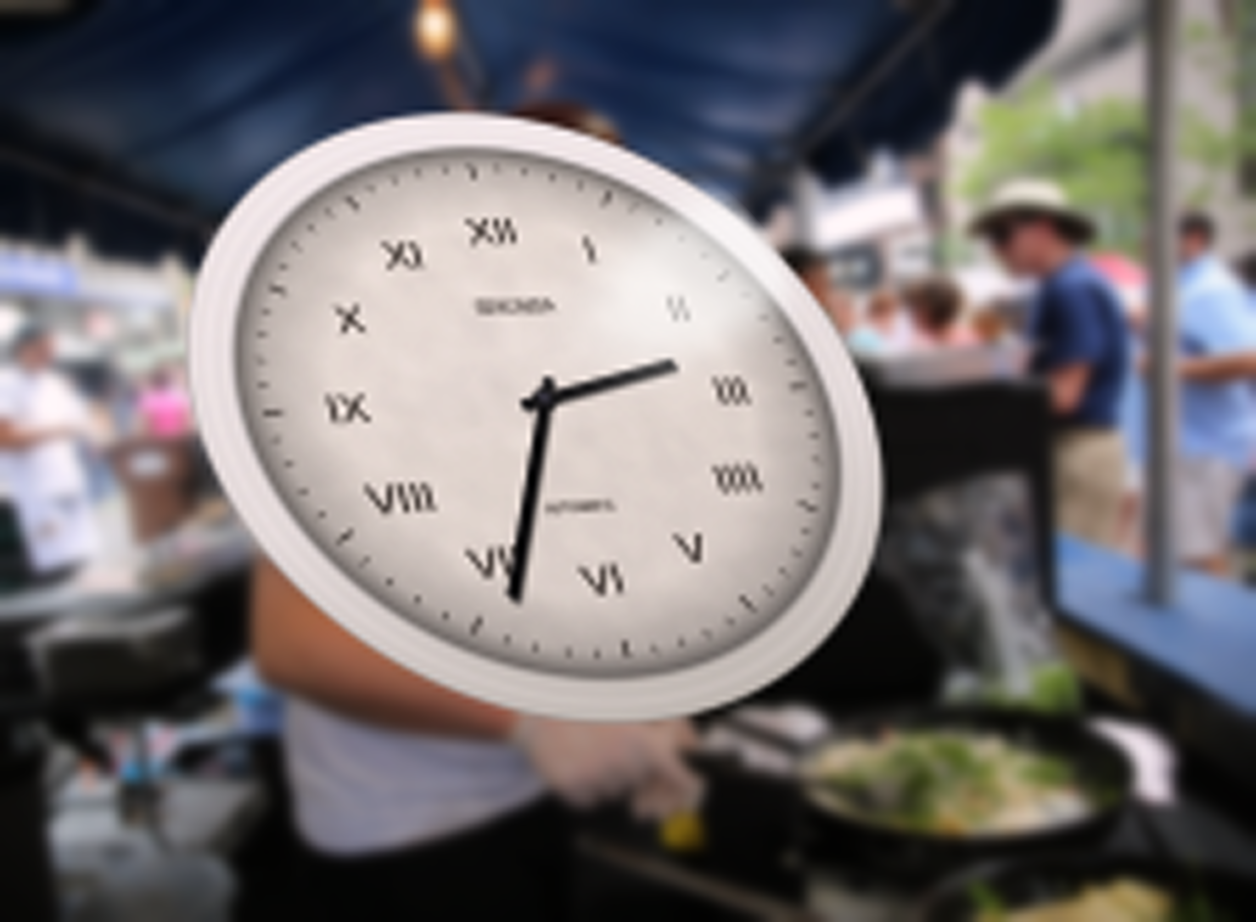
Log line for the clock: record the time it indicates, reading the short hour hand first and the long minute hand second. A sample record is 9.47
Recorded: 2.34
